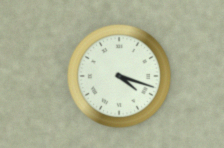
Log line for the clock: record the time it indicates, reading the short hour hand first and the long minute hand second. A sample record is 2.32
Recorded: 4.18
